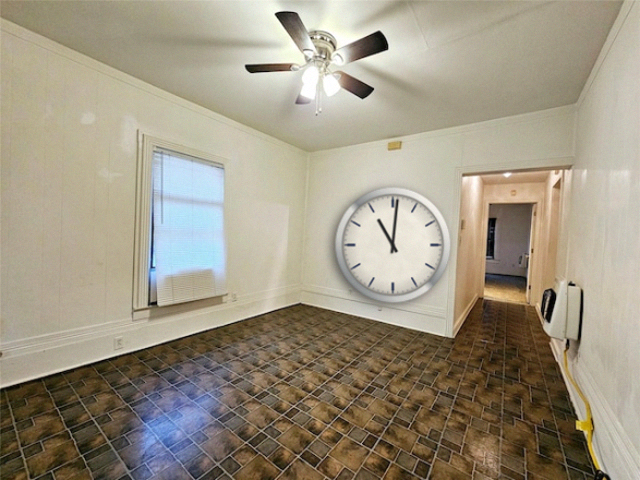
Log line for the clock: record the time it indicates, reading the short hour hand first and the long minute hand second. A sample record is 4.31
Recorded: 11.01
